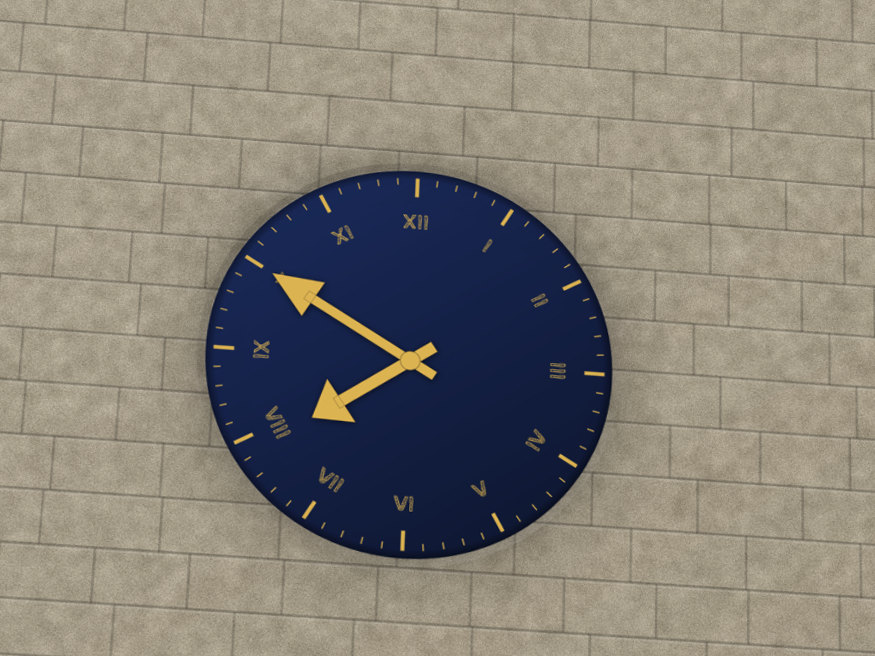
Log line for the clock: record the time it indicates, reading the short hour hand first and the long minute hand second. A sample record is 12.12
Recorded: 7.50
